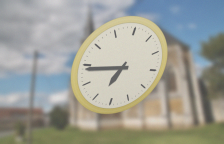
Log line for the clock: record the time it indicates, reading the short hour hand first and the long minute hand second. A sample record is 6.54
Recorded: 6.44
